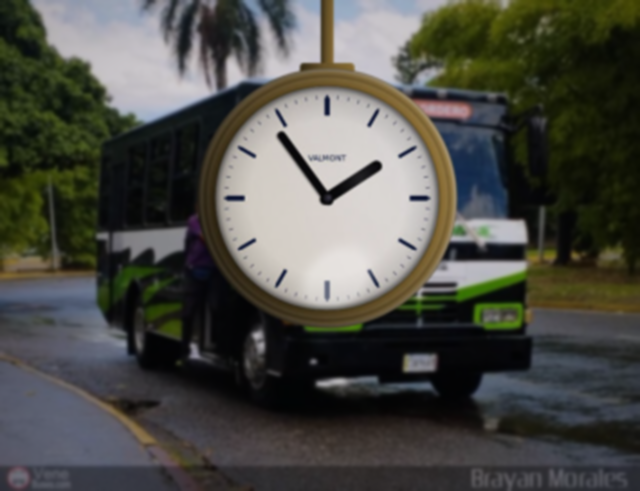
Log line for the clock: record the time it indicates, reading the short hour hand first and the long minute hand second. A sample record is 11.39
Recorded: 1.54
